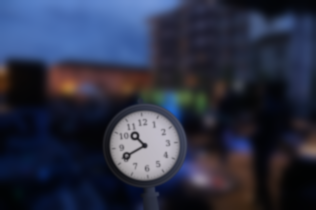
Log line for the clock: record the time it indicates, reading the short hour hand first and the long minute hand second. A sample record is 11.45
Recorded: 10.41
